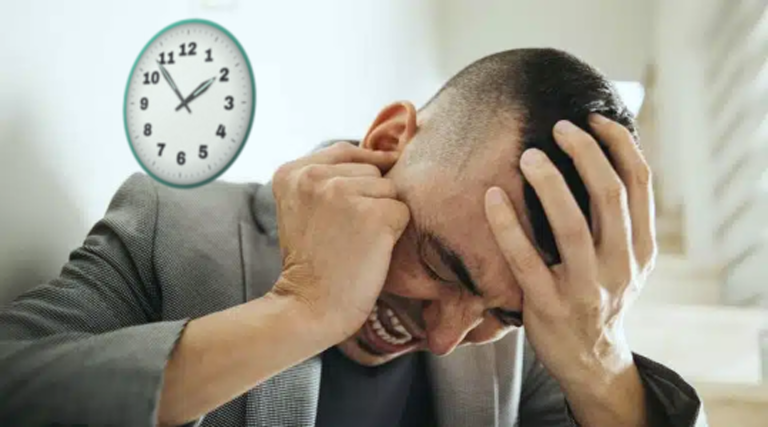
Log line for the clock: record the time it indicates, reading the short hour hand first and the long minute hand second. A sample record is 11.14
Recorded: 1.53
